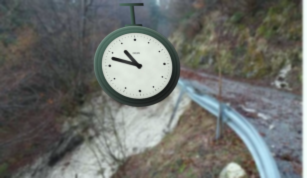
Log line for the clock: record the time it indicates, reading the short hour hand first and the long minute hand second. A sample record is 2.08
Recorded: 10.48
